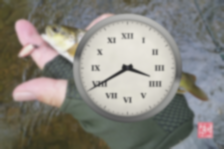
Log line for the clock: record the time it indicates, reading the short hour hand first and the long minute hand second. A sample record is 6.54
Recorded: 3.40
